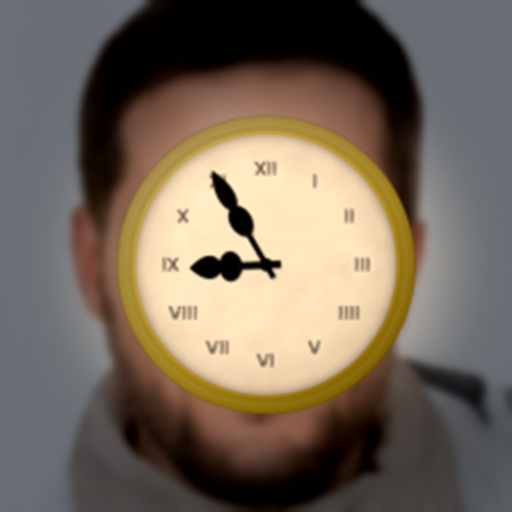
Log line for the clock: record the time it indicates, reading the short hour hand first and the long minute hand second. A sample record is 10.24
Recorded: 8.55
